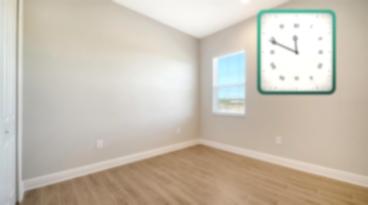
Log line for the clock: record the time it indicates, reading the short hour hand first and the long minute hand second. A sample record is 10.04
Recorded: 11.49
